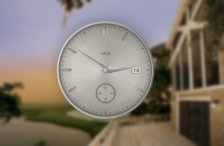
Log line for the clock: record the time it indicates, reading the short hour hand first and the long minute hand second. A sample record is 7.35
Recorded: 2.51
